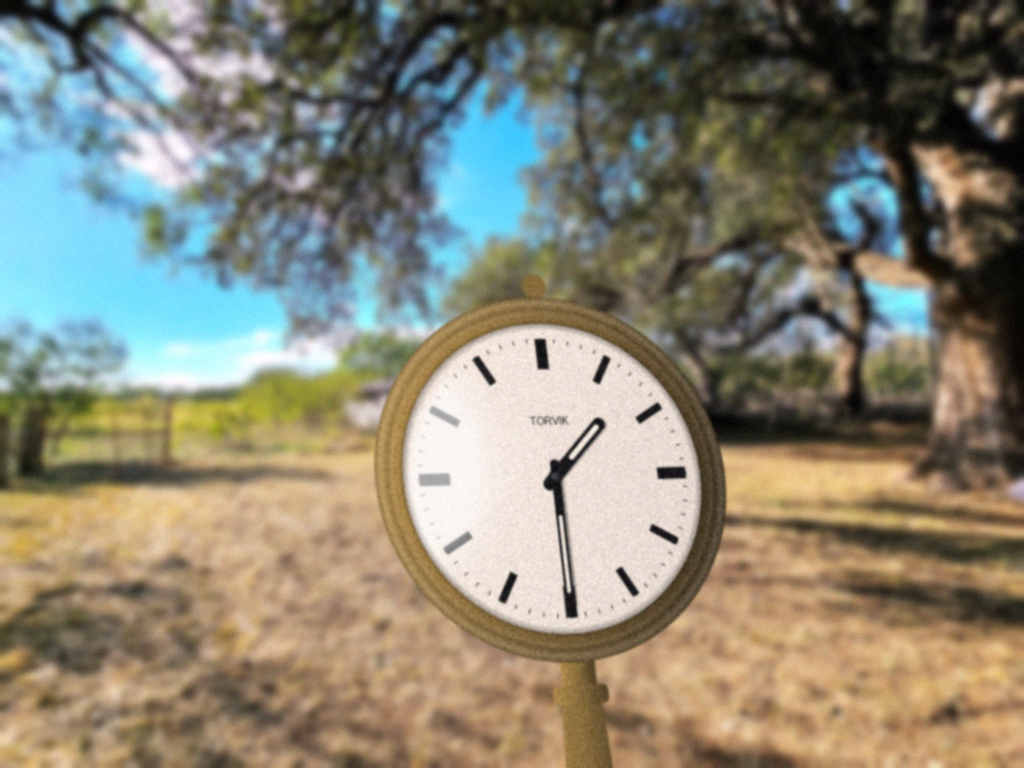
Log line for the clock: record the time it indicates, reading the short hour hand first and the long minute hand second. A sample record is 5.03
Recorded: 1.30
